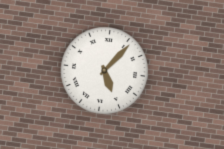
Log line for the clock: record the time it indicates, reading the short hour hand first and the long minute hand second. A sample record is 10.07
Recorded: 5.06
